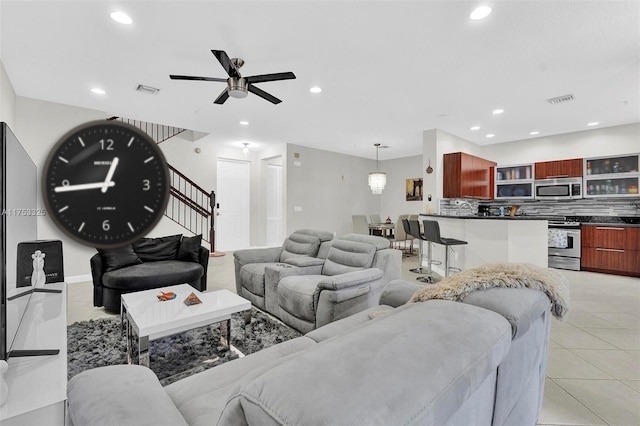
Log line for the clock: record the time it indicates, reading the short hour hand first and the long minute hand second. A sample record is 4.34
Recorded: 12.44
